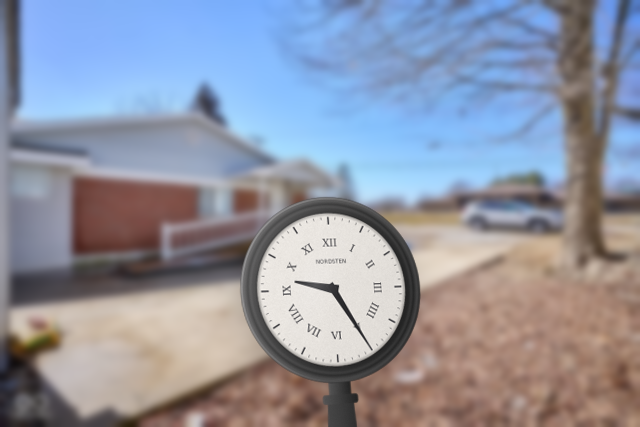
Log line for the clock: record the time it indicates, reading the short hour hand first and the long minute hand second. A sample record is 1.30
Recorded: 9.25
